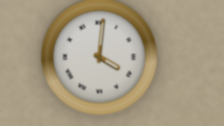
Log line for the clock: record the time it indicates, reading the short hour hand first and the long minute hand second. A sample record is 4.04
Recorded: 4.01
